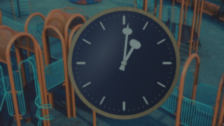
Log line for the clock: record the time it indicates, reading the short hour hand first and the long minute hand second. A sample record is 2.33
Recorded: 1.01
